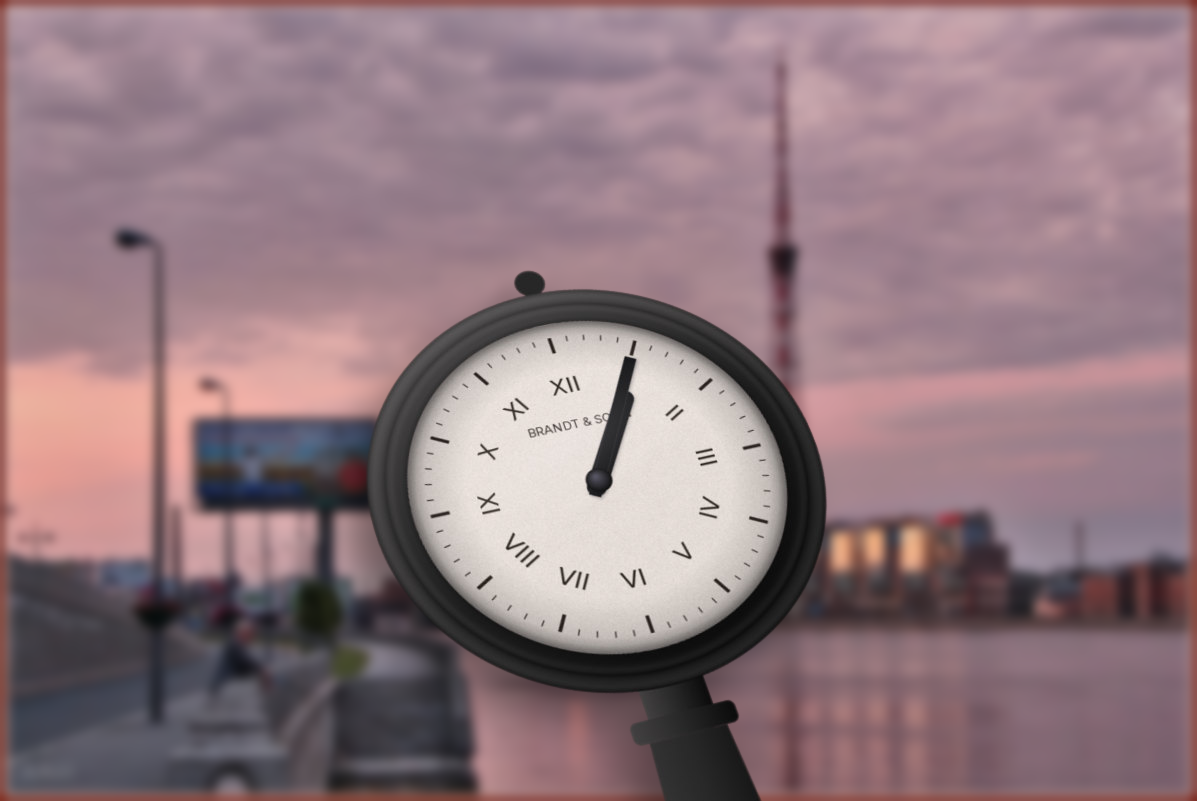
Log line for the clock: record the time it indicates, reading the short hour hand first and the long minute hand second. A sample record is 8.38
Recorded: 1.05
